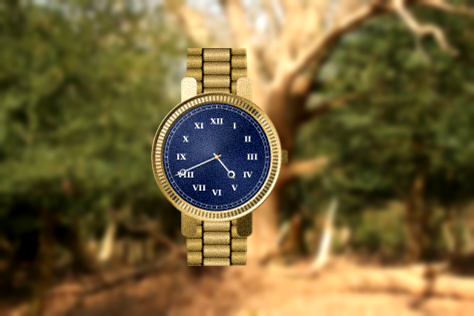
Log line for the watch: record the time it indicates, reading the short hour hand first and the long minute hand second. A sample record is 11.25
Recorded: 4.41
